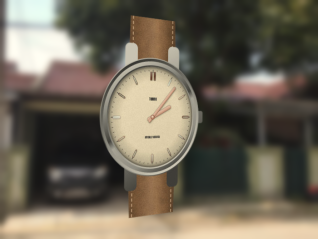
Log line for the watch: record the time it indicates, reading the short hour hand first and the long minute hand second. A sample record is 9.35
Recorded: 2.07
